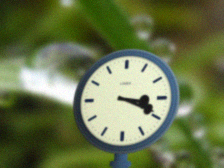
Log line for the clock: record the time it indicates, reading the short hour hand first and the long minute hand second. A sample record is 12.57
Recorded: 3.19
